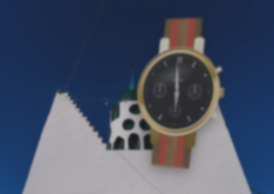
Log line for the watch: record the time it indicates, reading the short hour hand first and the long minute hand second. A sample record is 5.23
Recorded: 5.59
